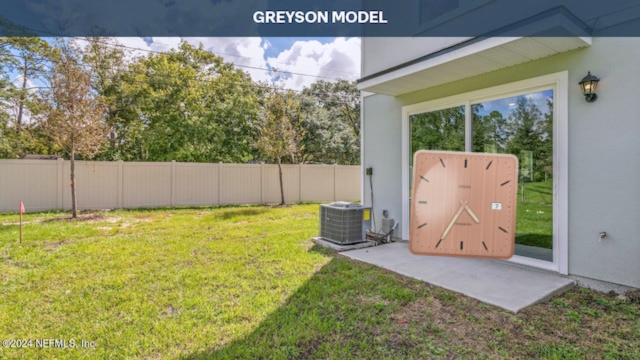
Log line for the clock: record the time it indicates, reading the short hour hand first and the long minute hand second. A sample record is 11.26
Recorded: 4.35
